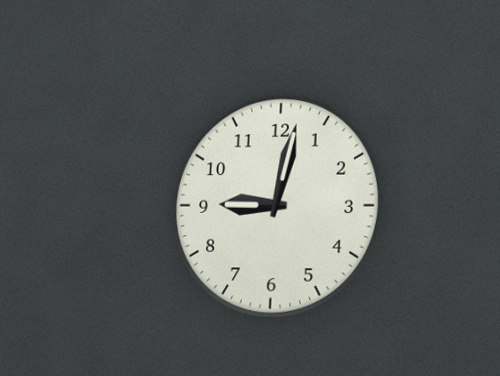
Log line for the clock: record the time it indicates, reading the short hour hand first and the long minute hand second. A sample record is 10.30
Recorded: 9.02
